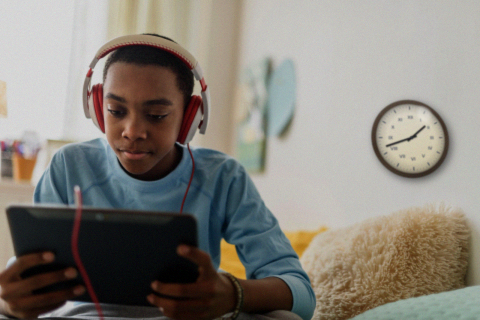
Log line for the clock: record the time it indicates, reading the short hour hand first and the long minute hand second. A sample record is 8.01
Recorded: 1.42
